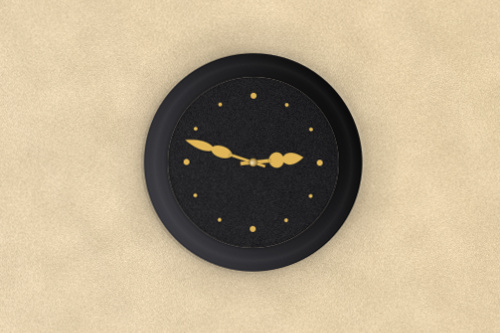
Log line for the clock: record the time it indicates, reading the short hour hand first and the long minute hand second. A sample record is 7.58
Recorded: 2.48
